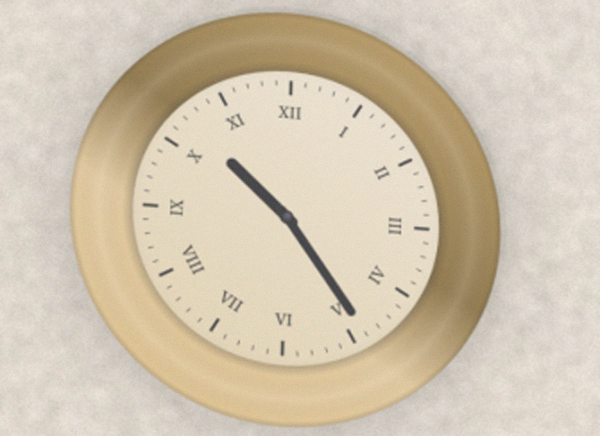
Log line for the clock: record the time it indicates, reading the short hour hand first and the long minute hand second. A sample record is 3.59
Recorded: 10.24
